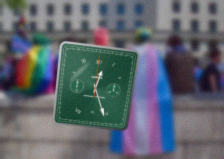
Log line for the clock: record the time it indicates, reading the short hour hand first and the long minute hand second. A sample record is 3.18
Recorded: 12.26
